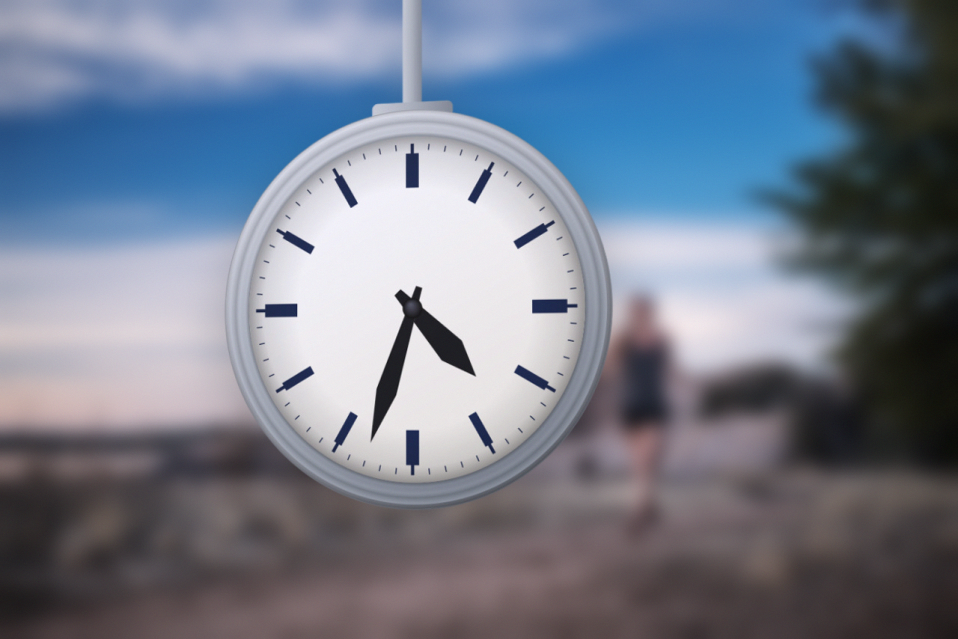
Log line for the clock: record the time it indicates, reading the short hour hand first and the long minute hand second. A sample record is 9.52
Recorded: 4.33
